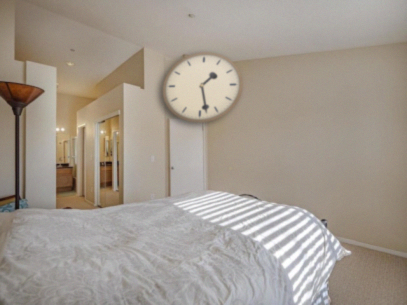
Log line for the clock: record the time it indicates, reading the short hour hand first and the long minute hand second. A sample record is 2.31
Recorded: 1.28
